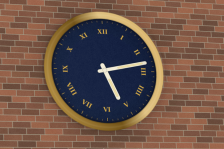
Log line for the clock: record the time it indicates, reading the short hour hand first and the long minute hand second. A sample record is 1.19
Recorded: 5.13
